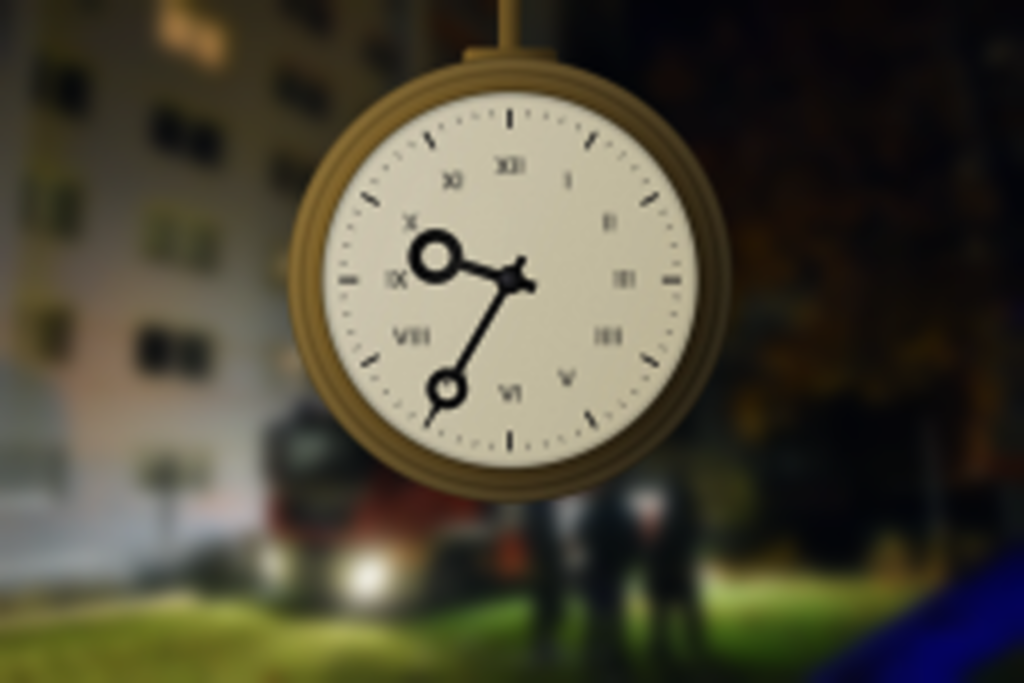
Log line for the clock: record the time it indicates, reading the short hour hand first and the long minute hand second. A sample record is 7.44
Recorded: 9.35
